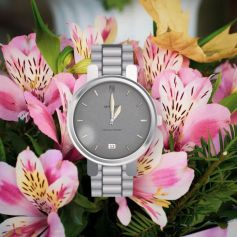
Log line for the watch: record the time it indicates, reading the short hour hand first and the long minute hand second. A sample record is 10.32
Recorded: 1.00
